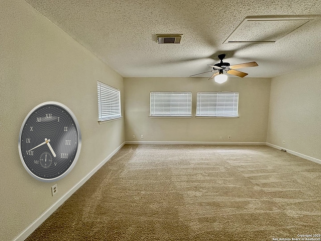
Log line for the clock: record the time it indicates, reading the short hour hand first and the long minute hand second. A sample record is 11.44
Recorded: 4.41
